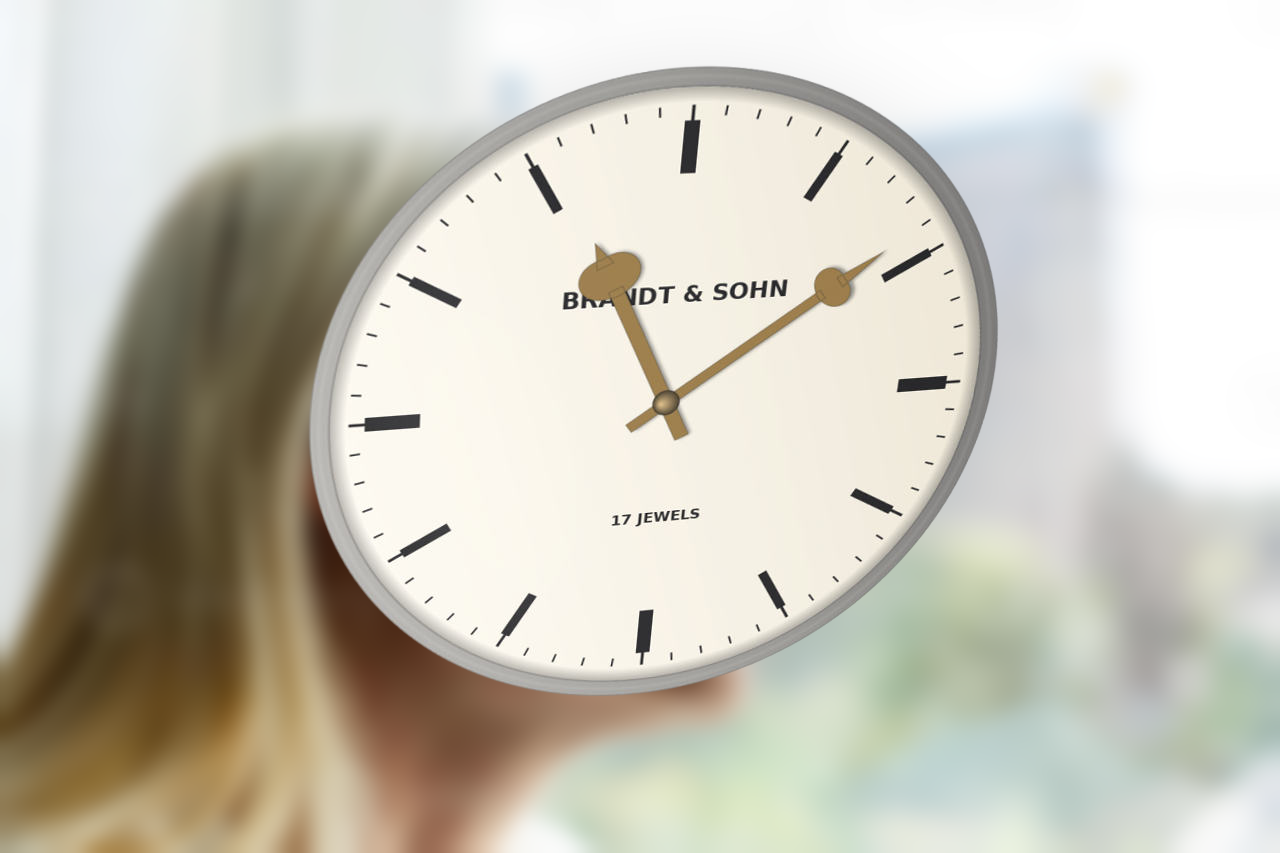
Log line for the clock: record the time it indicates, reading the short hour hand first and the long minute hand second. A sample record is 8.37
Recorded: 11.09
